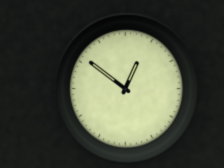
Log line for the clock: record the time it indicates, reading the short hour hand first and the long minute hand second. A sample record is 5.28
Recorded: 12.51
